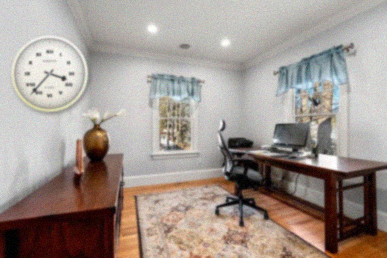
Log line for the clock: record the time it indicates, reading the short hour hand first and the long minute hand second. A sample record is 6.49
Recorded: 3.37
